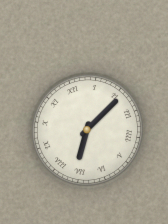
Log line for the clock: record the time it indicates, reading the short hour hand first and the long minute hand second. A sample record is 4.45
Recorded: 7.11
